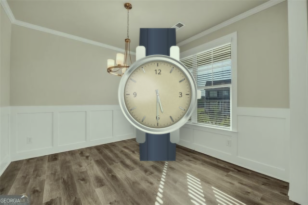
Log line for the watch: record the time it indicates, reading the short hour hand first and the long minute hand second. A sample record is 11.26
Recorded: 5.30
